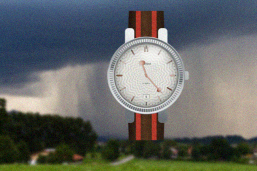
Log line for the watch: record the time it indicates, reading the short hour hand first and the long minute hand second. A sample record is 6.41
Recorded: 11.23
